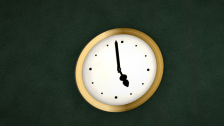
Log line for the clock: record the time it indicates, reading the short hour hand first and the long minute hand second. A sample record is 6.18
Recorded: 4.58
